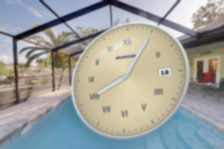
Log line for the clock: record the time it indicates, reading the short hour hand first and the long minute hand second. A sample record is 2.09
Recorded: 8.05
